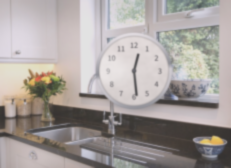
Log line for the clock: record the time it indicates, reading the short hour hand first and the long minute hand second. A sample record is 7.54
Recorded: 12.29
